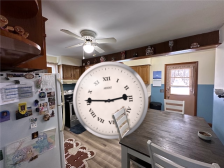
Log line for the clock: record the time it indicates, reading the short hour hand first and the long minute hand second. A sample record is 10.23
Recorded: 2.46
